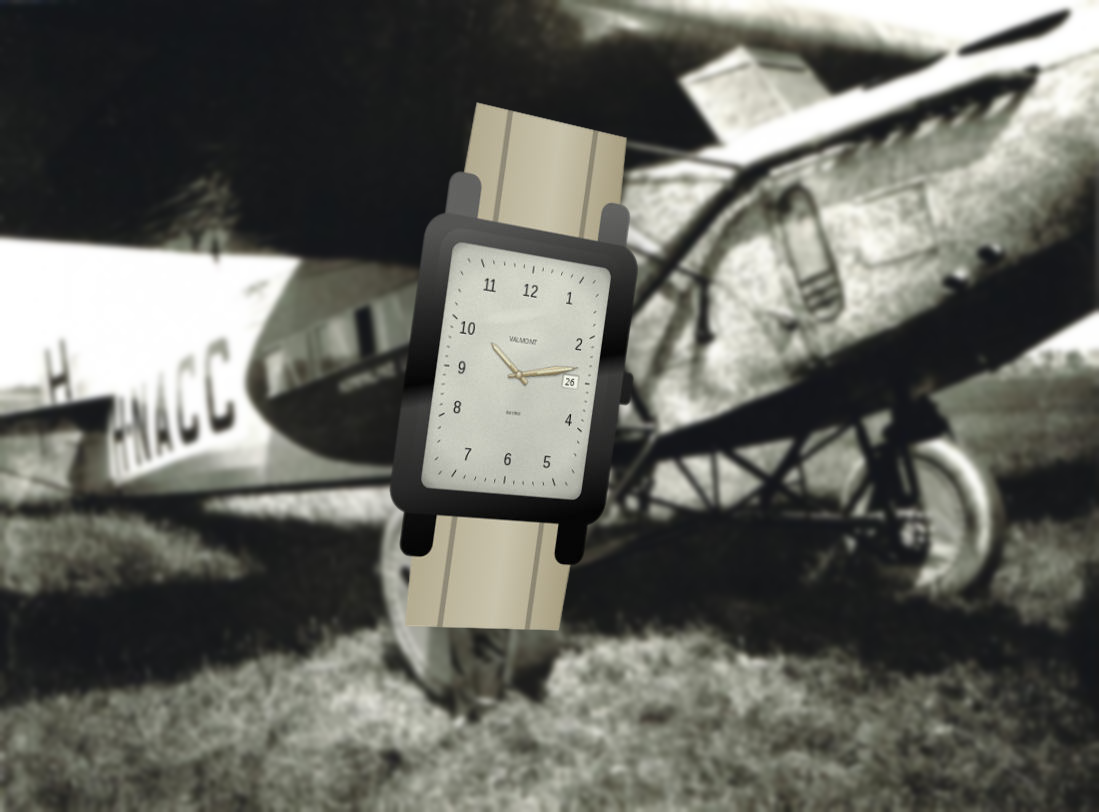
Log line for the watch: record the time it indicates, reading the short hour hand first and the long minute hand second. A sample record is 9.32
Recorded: 10.13
